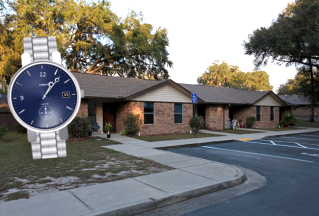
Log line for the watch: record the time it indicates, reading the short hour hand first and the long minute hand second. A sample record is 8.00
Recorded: 1.07
